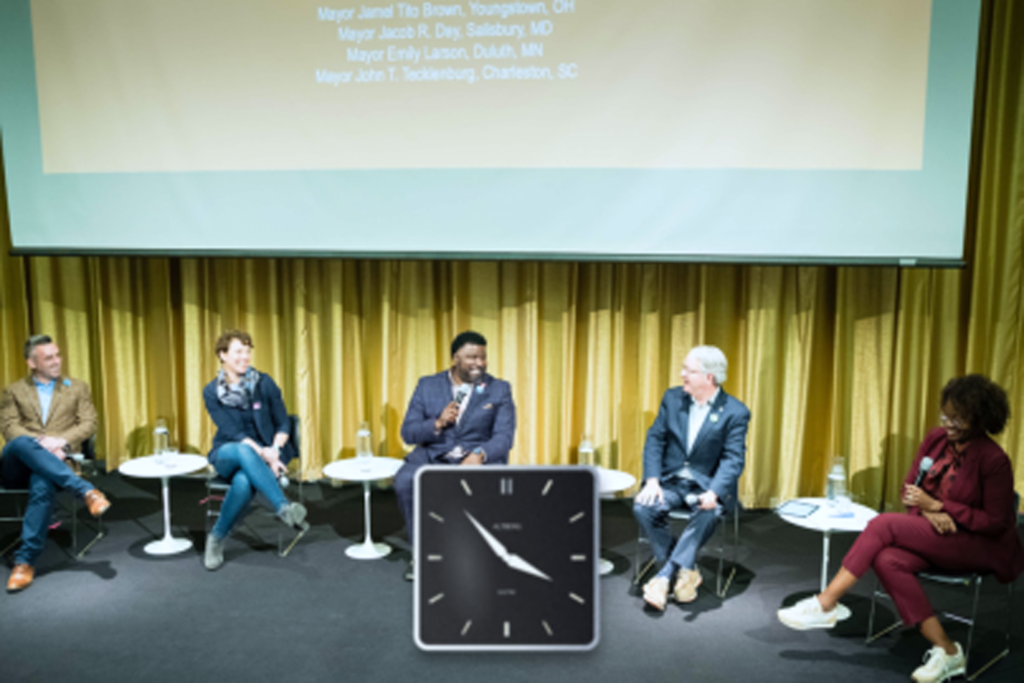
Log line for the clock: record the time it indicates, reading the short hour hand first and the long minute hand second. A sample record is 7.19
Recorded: 3.53
